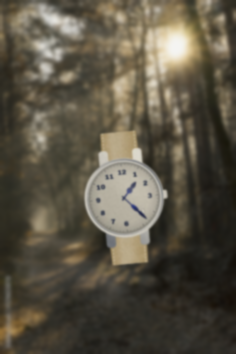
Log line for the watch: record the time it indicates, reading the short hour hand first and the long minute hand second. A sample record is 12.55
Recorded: 1.23
